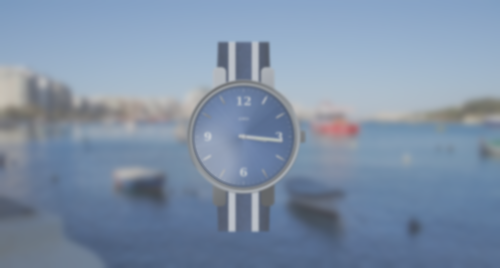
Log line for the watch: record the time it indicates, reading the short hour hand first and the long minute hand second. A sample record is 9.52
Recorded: 3.16
